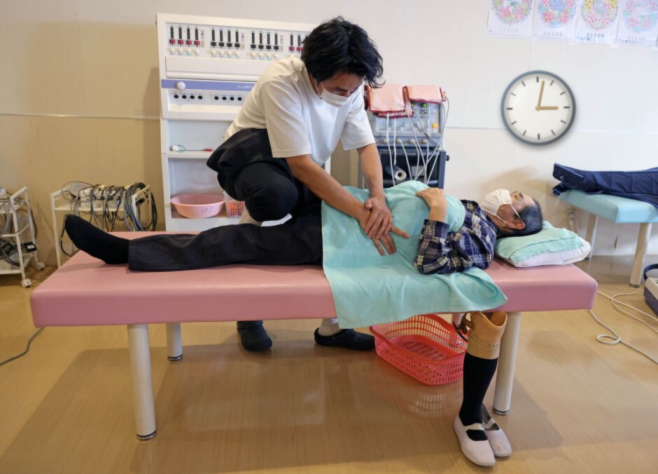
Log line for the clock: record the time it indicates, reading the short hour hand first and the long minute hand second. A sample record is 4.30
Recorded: 3.02
